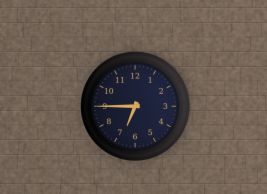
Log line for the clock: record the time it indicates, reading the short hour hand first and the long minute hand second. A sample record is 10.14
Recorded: 6.45
